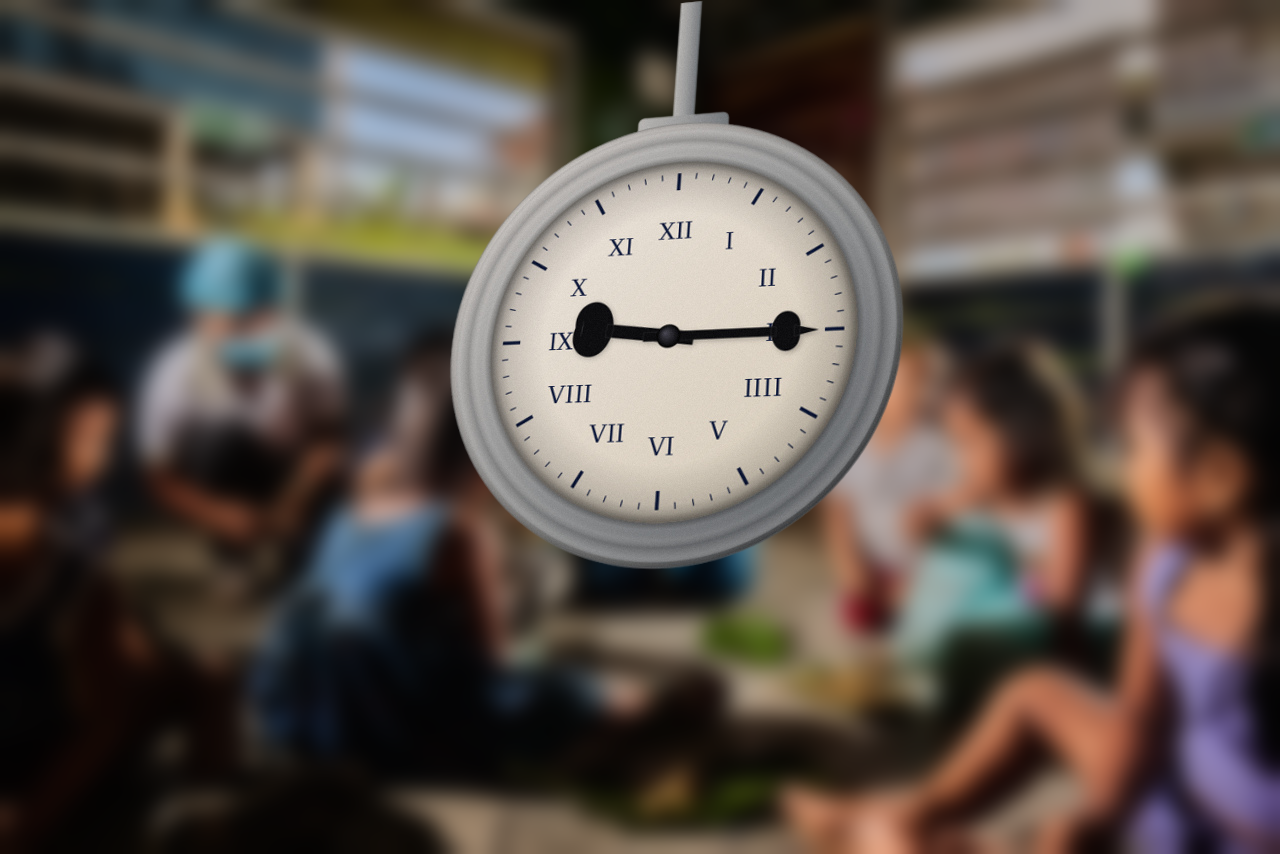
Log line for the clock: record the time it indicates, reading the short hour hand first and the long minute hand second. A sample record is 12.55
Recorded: 9.15
